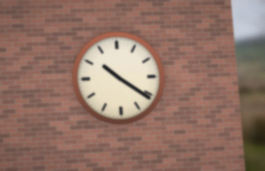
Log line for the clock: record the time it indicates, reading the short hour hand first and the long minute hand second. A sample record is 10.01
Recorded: 10.21
